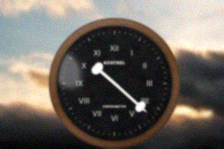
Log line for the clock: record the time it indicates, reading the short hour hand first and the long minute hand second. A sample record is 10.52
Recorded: 10.22
